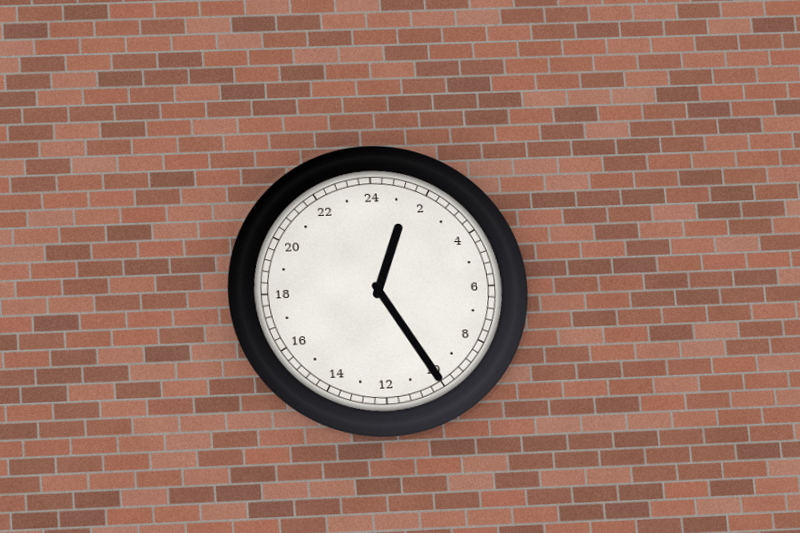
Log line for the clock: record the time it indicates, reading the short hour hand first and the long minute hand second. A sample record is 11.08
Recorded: 1.25
